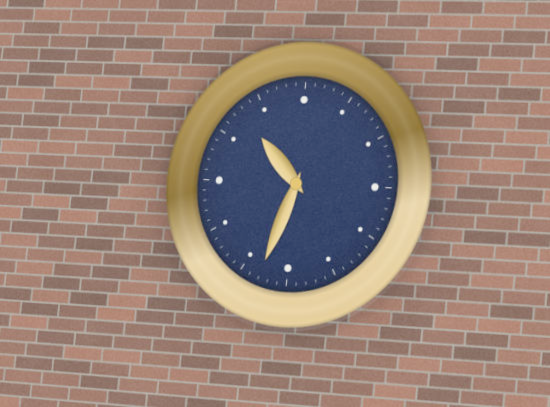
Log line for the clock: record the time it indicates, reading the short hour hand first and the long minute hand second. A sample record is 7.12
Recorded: 10.33
